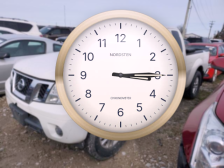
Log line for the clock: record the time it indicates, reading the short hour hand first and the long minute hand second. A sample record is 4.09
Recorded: 3.15
